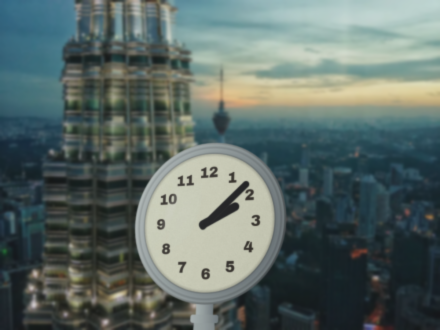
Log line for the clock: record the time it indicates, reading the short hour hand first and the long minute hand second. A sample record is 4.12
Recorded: 2.08
